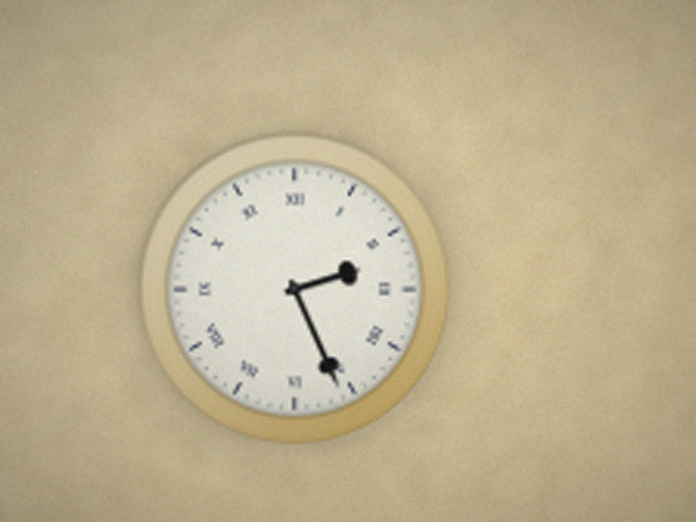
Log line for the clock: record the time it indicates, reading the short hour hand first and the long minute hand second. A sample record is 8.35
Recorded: 2.26
